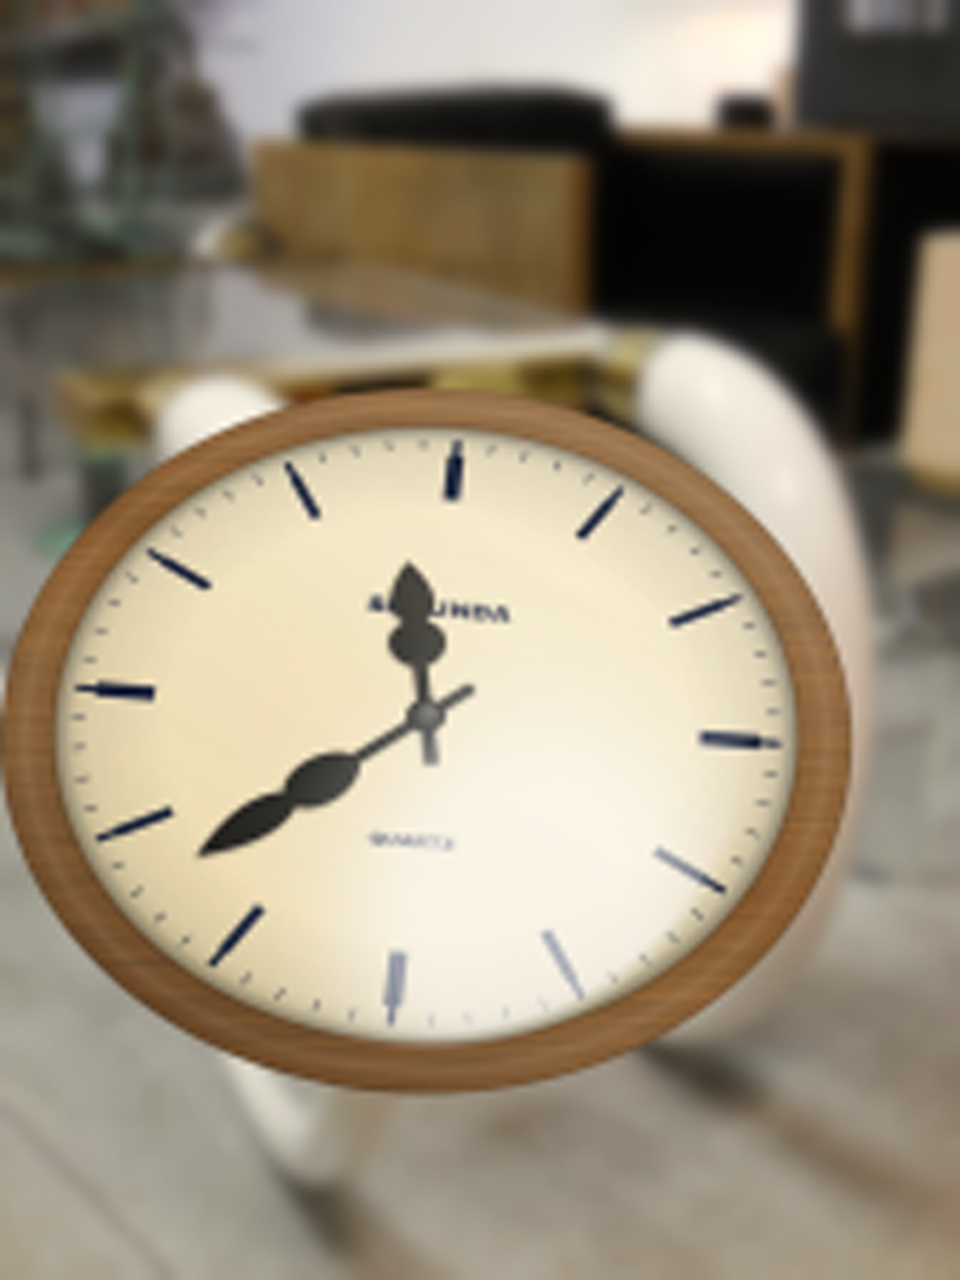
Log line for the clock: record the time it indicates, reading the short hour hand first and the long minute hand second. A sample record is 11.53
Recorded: 11.38
